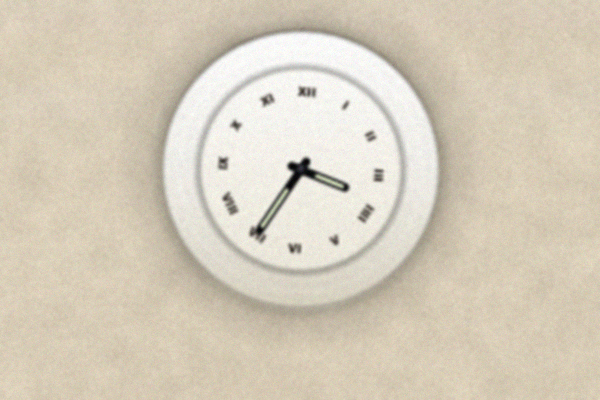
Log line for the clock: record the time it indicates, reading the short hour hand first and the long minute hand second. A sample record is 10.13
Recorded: 3.35
